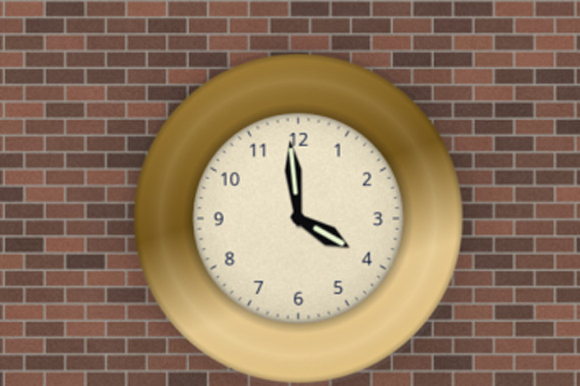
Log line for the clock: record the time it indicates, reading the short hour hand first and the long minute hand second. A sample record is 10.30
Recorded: 3.59
